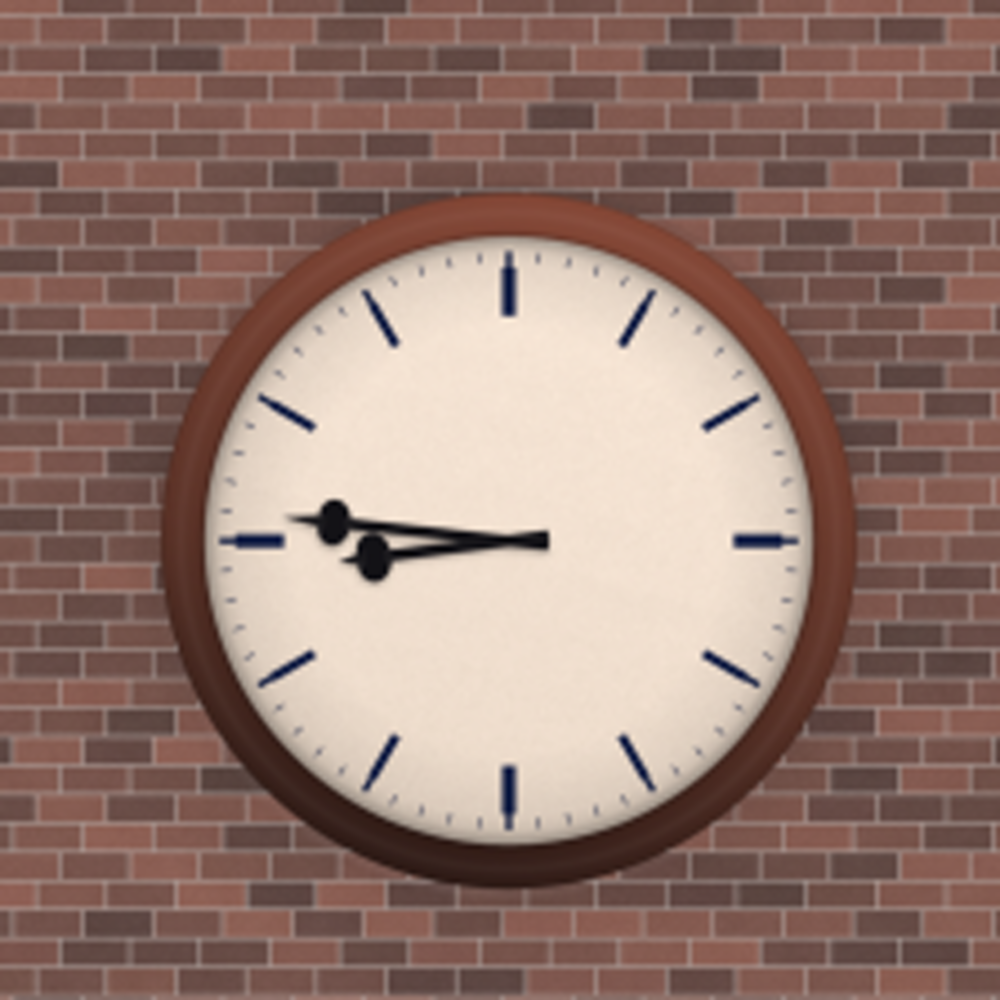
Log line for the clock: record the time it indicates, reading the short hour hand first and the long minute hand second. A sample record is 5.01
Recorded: 8.46
